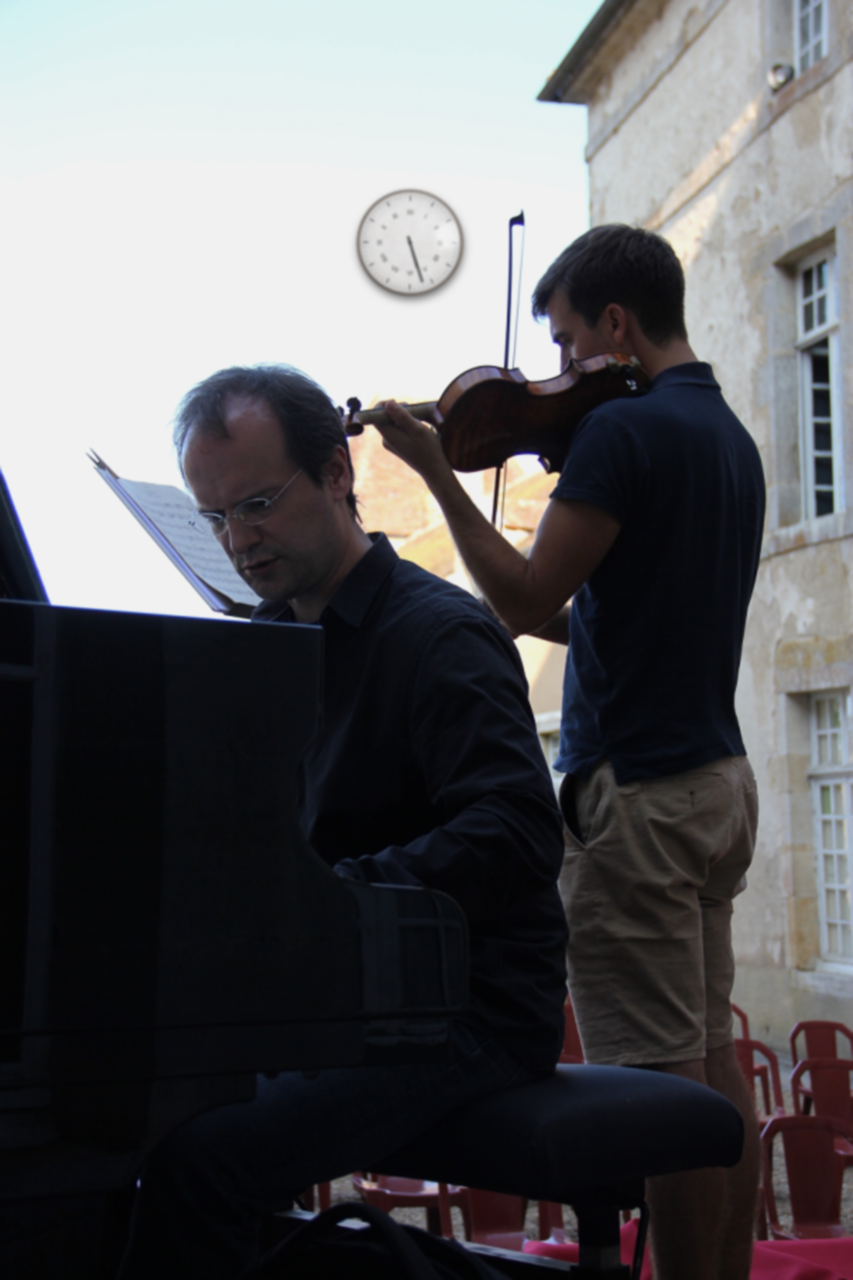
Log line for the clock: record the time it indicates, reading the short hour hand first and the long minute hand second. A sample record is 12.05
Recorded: 5.27
